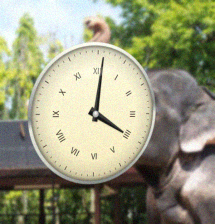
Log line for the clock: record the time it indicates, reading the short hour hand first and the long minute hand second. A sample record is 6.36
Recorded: 4.01
